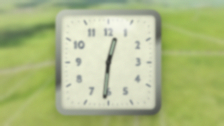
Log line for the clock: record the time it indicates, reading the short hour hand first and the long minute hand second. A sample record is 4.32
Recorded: 12.31
